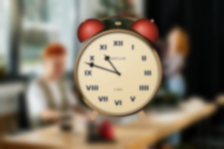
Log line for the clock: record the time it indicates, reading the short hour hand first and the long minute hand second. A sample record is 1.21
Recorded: 10.48
